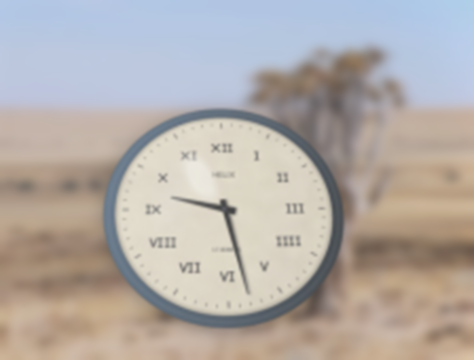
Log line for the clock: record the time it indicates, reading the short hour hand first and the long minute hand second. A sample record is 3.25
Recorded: 9.28
